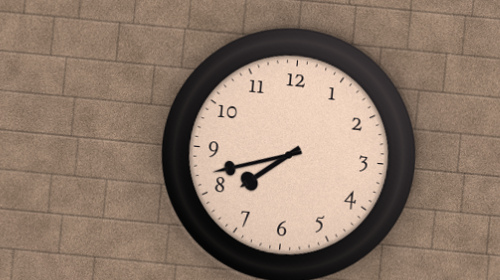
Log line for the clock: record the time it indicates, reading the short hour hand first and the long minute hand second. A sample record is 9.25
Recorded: 7.42
